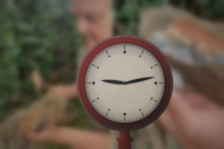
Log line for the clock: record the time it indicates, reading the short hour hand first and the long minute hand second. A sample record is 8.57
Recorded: 9.13
